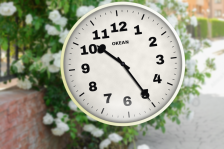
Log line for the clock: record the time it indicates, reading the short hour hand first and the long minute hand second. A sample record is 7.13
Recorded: 10.25
